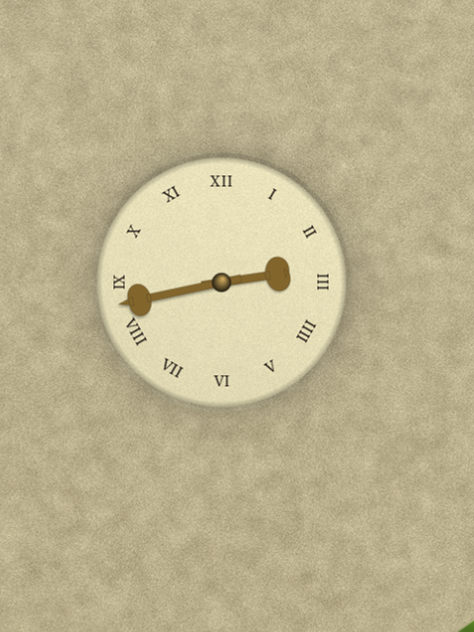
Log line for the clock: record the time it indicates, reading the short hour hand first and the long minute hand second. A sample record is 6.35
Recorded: 2.43
